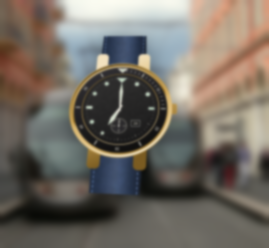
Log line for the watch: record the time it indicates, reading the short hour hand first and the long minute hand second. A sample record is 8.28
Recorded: 7.00
